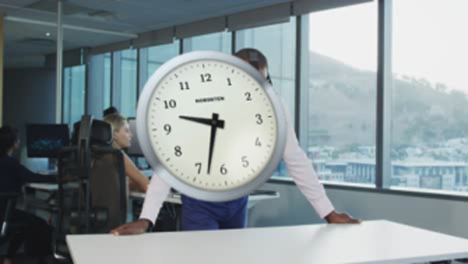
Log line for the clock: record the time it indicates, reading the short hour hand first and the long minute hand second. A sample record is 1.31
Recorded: 9.33
